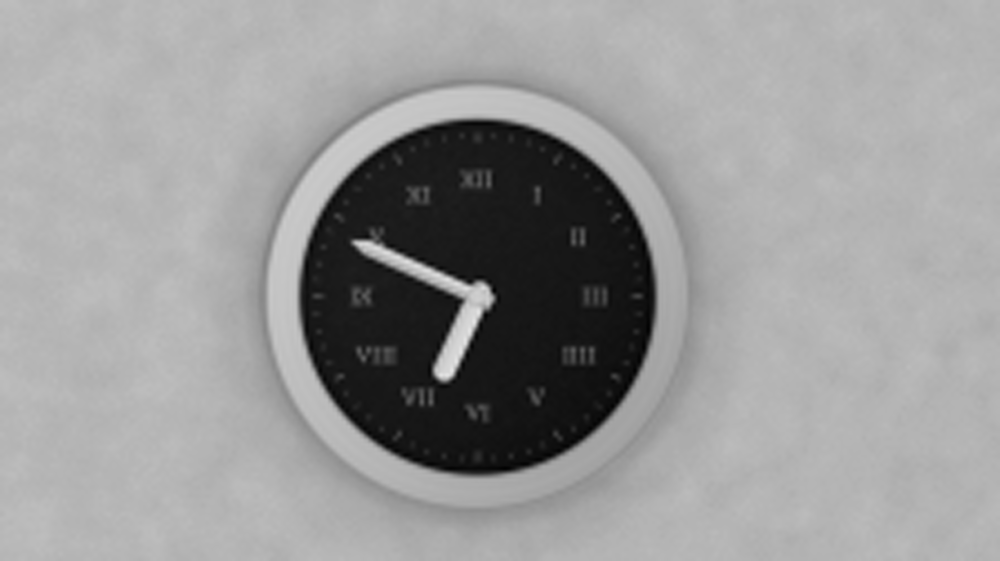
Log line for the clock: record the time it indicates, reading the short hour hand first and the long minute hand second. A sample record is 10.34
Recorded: 6.49
